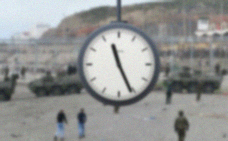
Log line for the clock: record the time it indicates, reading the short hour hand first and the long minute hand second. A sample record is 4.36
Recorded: 11.26
